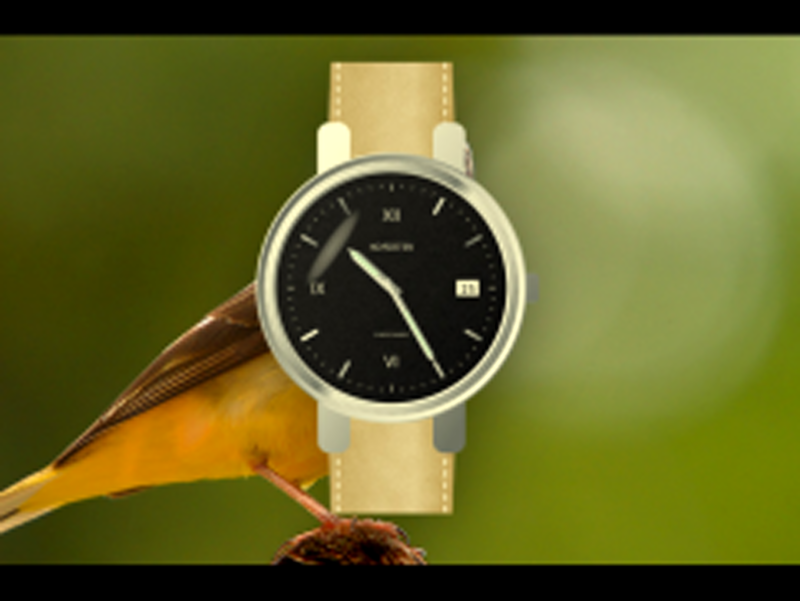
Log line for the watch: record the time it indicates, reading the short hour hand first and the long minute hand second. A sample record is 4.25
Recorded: 10.25
